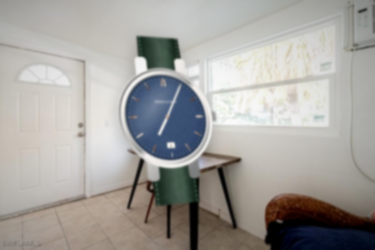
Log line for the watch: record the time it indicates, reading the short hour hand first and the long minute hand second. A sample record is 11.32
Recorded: 7.05
